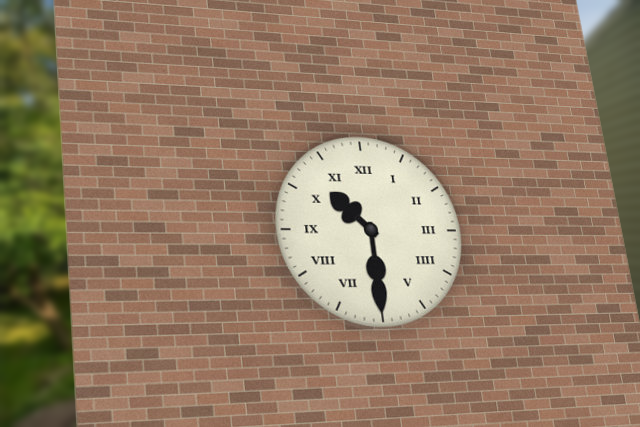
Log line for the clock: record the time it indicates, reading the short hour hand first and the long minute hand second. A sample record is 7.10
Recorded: 10.30
